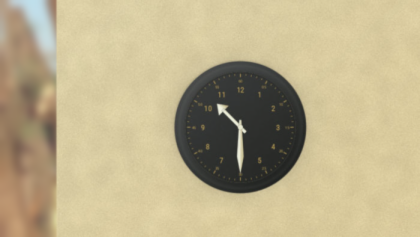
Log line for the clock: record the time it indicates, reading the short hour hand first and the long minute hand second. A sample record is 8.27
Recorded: 10.30
